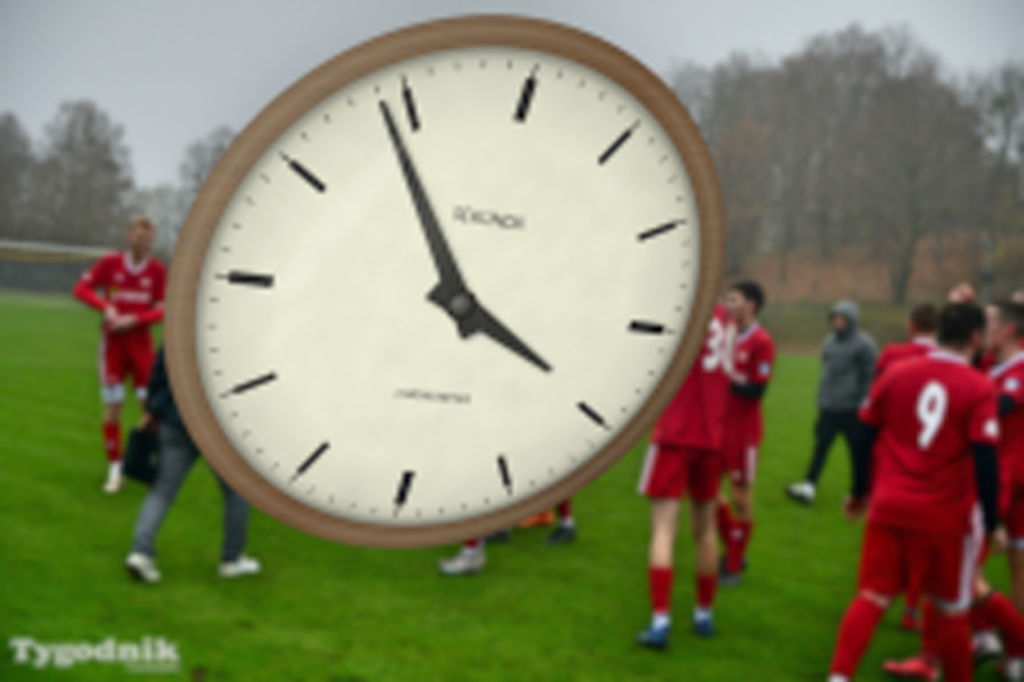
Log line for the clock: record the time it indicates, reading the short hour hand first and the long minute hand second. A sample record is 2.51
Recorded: 3.54
